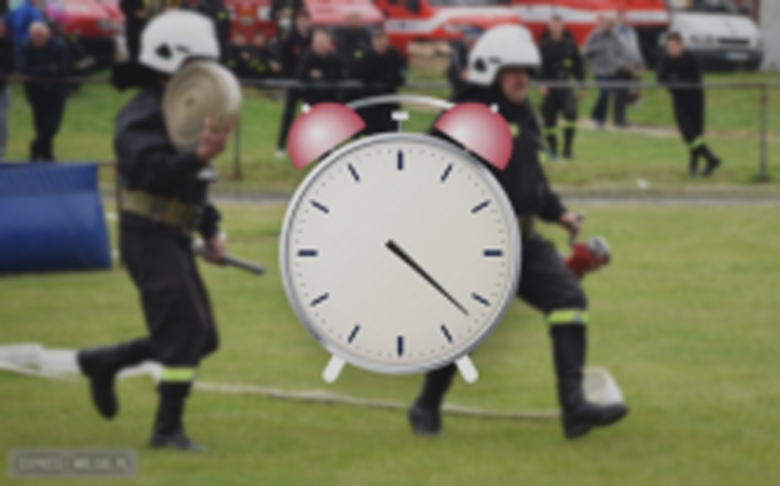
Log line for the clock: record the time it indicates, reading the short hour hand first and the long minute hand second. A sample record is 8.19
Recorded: 4.22
